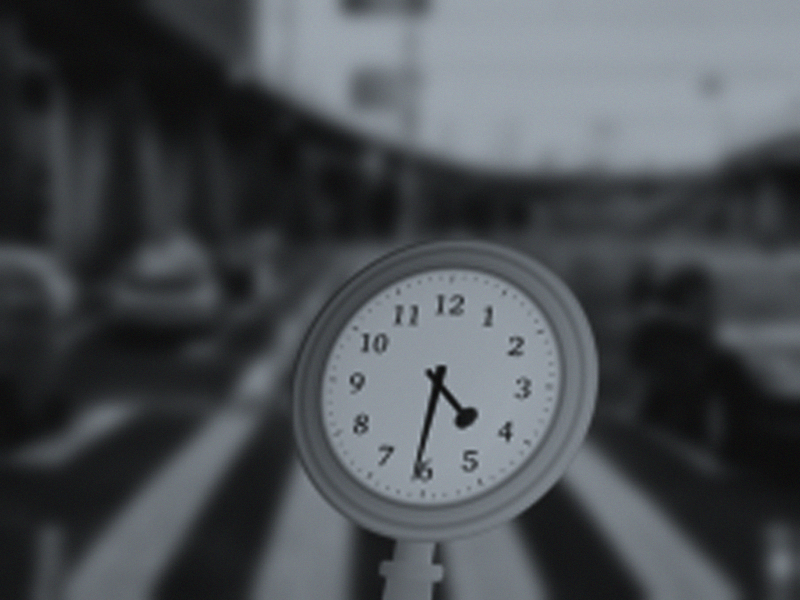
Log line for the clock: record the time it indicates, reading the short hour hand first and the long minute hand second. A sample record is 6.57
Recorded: 4.31
